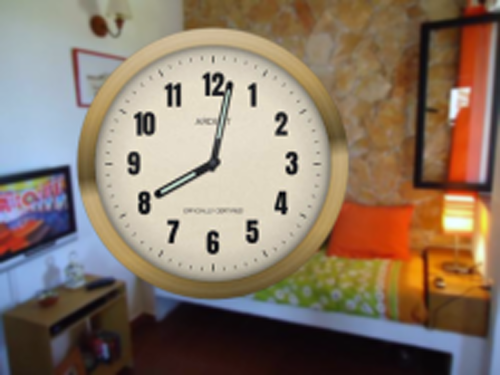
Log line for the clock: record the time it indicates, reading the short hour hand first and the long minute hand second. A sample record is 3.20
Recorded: 8.02
